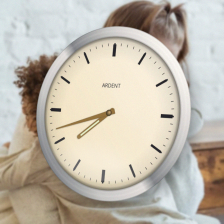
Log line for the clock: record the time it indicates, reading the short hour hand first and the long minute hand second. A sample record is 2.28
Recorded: 7.42
